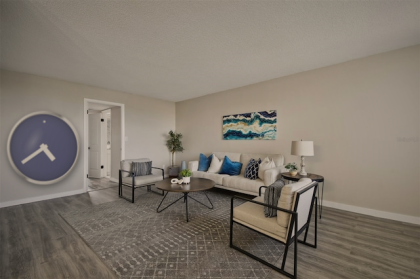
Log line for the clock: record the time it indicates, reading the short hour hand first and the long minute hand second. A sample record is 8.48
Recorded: 4.39
